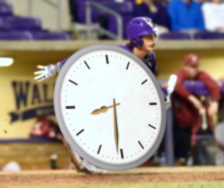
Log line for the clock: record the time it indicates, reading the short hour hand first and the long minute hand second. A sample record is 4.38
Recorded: 8.31
